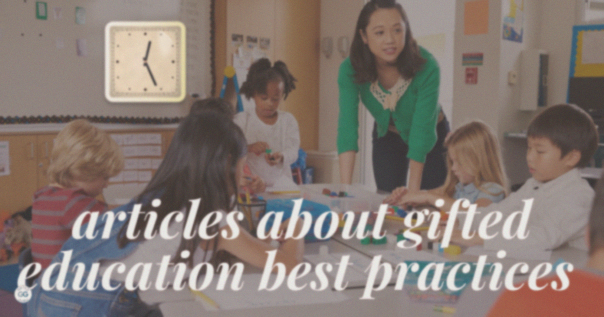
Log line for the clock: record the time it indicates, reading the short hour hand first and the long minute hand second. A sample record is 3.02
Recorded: 12.26
